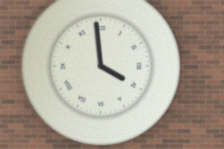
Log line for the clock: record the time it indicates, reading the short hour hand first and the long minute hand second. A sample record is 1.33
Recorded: 3.59
